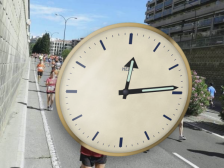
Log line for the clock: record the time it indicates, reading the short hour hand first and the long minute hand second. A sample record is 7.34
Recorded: 12.14
